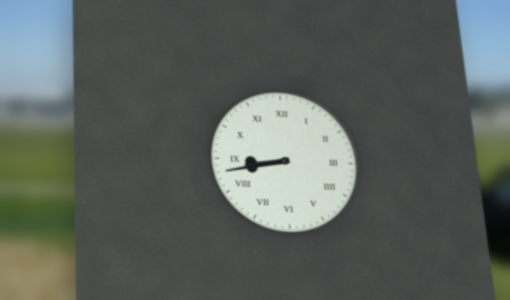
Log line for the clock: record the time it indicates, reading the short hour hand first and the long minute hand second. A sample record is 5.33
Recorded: 8.43
